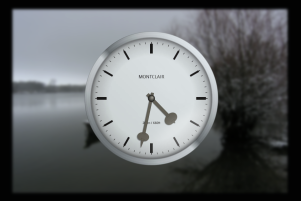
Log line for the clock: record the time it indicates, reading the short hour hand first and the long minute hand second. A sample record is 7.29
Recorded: 4.32
